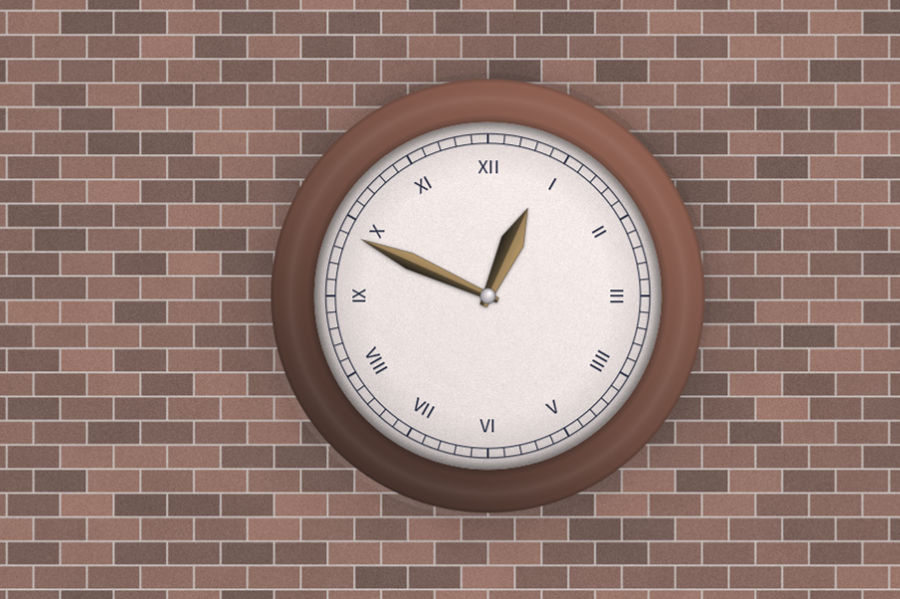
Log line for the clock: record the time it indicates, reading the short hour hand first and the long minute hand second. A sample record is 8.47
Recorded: 12.49
